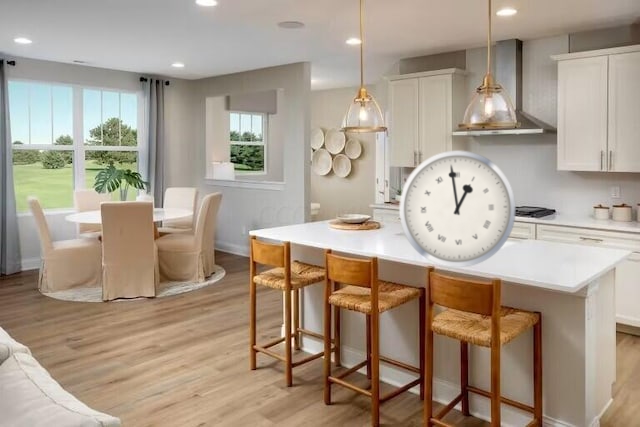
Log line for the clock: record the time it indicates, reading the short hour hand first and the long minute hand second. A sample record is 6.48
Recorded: 12.59
